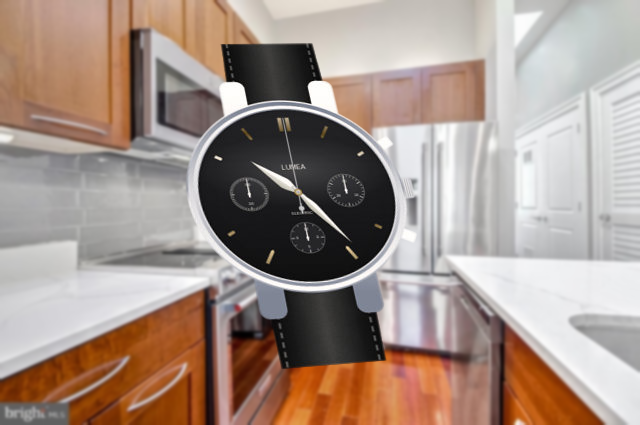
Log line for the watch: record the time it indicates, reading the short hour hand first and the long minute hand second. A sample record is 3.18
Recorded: 10.24
